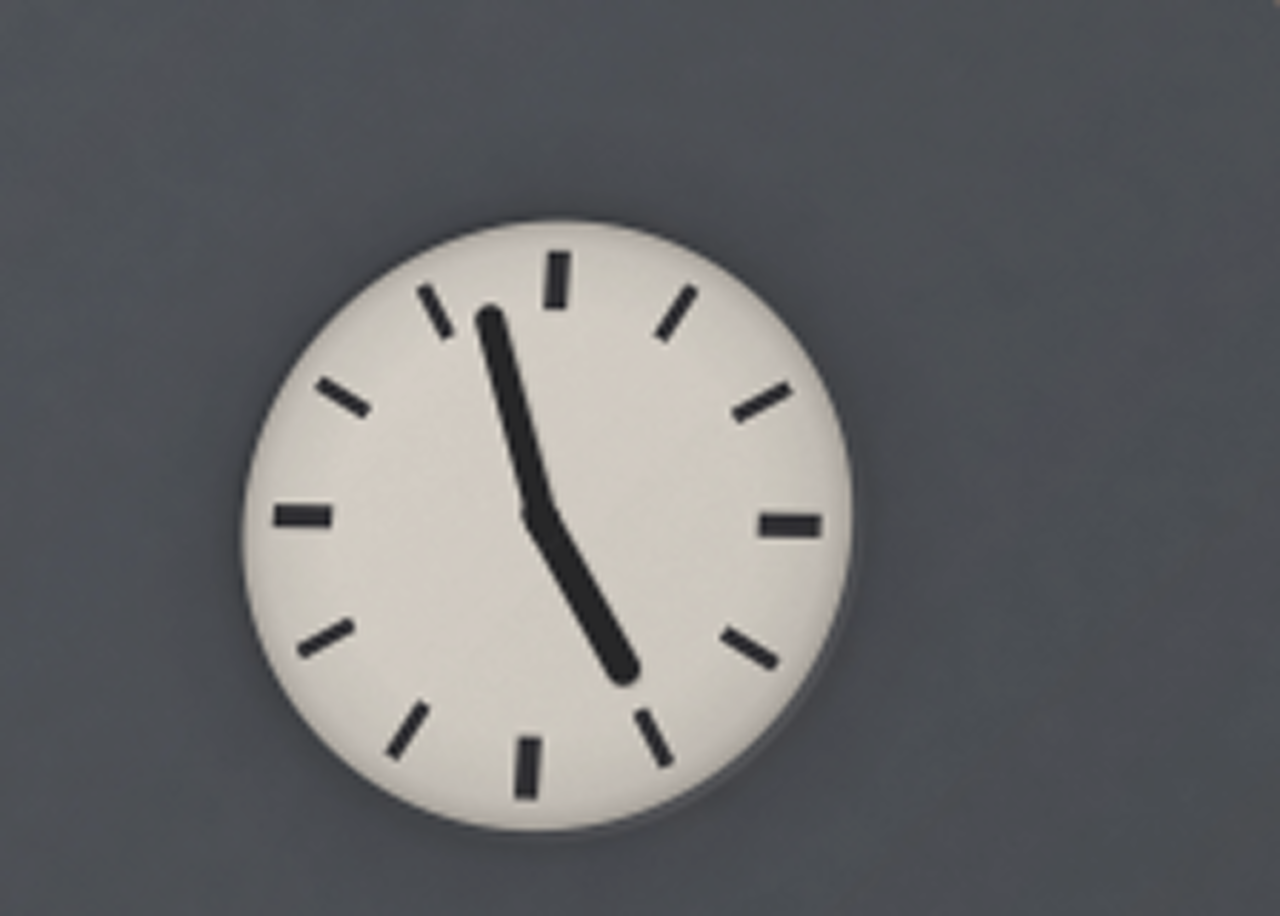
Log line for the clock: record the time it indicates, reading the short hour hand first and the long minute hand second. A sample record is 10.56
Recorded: 4.57
